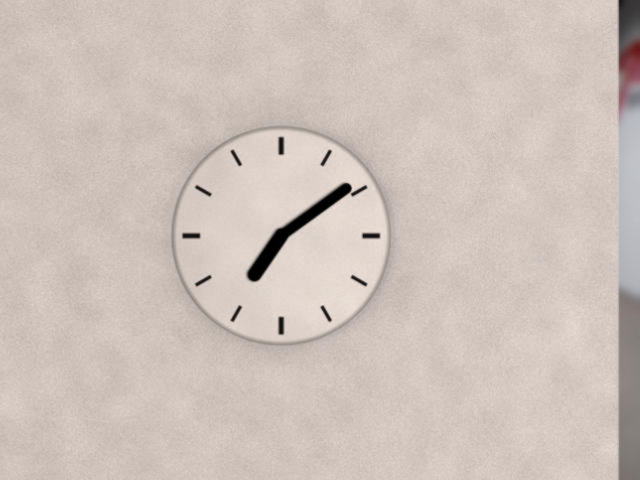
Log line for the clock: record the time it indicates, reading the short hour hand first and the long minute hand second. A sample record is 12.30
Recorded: 7.09
